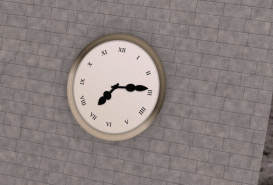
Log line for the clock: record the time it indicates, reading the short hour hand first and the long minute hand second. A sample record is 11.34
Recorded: 7.14
